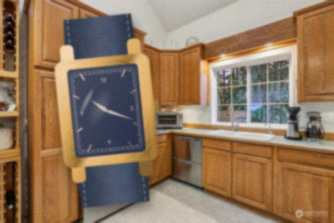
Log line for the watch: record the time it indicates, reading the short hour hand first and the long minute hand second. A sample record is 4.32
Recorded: 10.19
